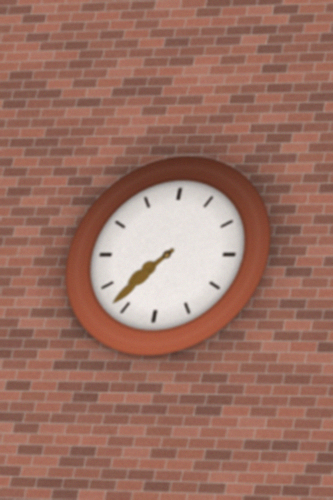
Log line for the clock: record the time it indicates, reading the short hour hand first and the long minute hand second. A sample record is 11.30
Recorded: 7.37
